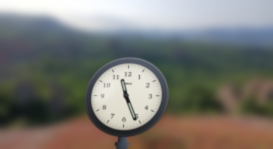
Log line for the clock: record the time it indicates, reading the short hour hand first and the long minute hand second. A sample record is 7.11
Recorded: 11.26
